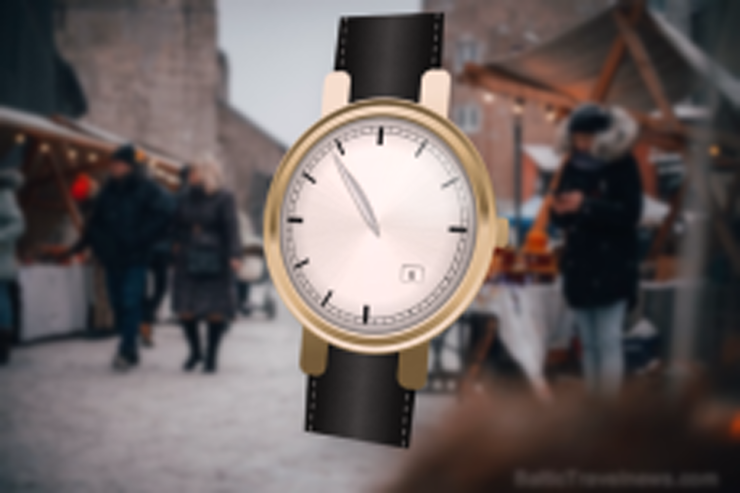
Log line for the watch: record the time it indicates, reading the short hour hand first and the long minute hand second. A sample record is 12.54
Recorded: 10.54
